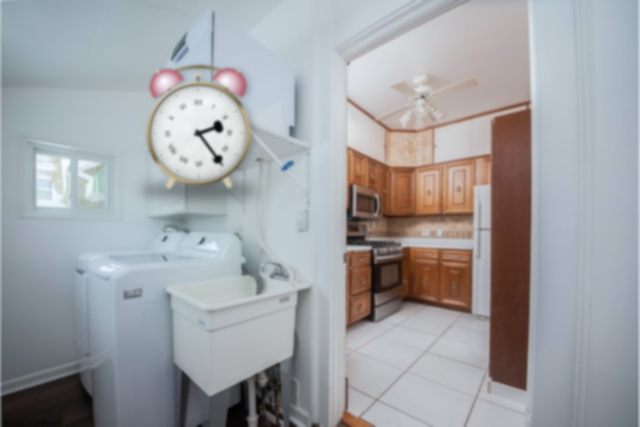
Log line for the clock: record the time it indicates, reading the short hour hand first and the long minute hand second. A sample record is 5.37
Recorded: 2.24
